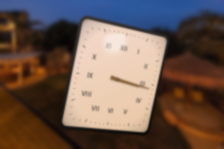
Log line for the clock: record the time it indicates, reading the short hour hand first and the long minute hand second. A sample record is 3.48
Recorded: 3.16
